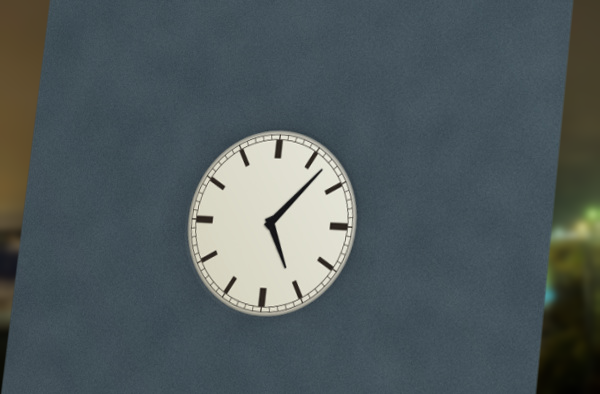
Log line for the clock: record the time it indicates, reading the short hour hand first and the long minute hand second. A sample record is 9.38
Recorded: 5.07
